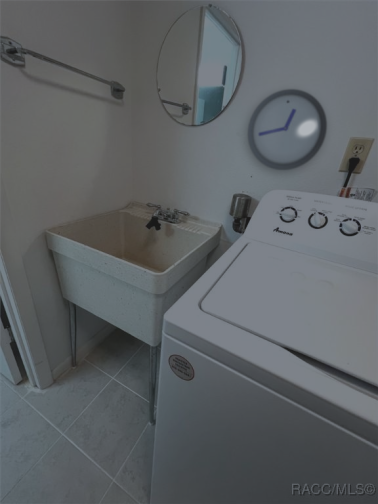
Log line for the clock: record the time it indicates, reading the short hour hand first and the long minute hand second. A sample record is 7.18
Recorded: 12.43
